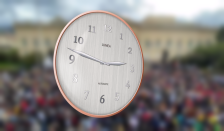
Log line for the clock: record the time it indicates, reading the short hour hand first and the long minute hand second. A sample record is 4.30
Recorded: 2.47
